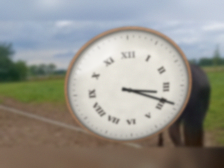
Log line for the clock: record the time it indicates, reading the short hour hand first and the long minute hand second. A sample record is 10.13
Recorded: 3.19
